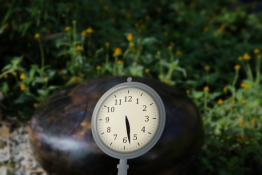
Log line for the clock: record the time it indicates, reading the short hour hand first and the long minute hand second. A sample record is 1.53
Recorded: 5.28
